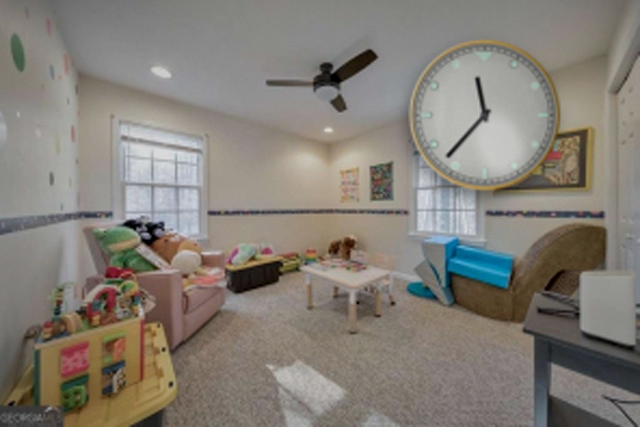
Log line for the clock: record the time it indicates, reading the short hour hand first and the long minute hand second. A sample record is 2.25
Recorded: 11.37
